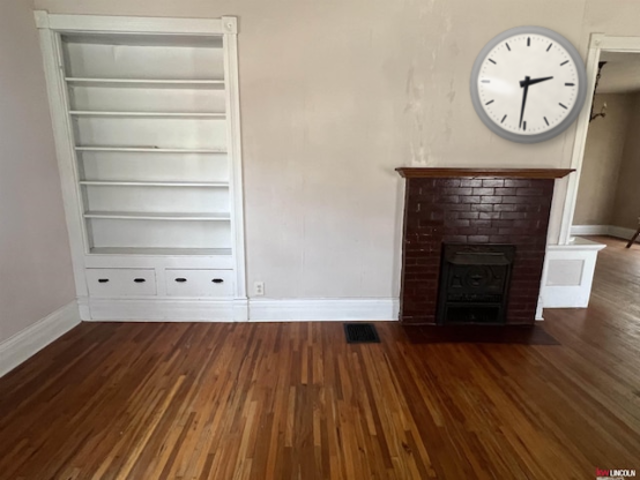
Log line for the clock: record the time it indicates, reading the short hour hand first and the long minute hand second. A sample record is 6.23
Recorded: 2.31
